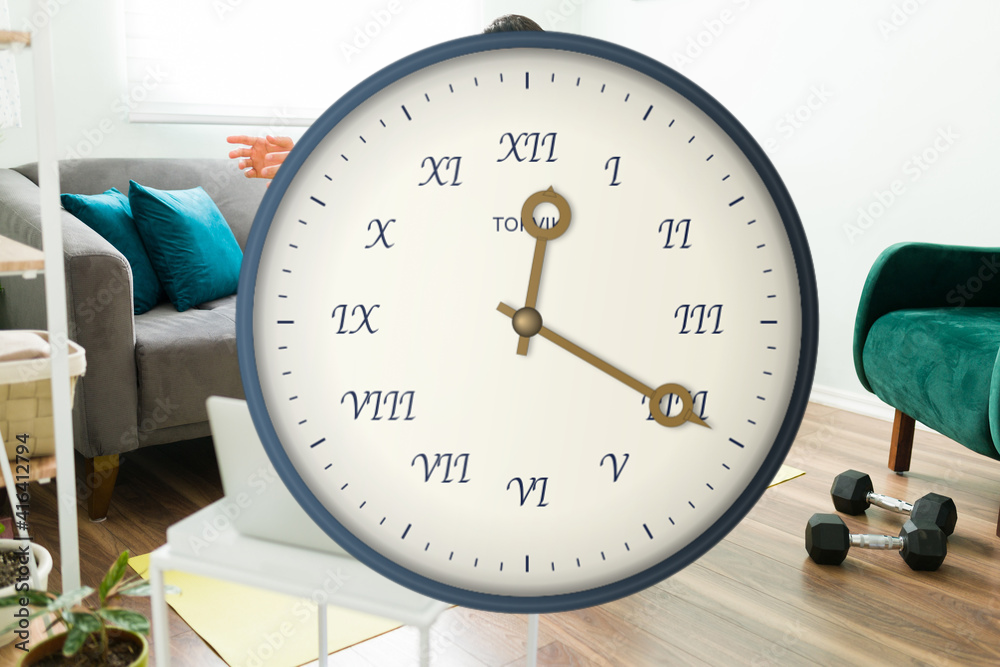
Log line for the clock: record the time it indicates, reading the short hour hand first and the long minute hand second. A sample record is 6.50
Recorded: 12.20
